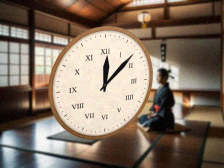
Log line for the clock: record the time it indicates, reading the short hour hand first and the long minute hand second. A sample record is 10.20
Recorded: 12.08
